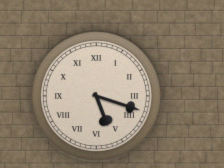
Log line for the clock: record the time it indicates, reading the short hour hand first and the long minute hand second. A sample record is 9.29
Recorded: 5.18
